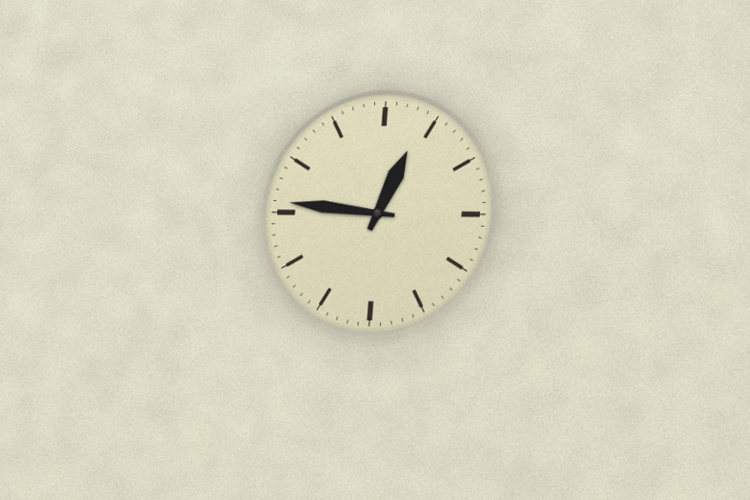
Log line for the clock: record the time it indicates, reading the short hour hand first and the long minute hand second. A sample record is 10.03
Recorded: 12.46
